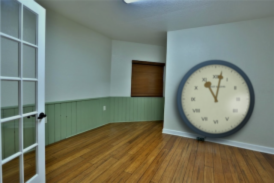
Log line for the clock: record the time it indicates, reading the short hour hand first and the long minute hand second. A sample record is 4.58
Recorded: 11.02
